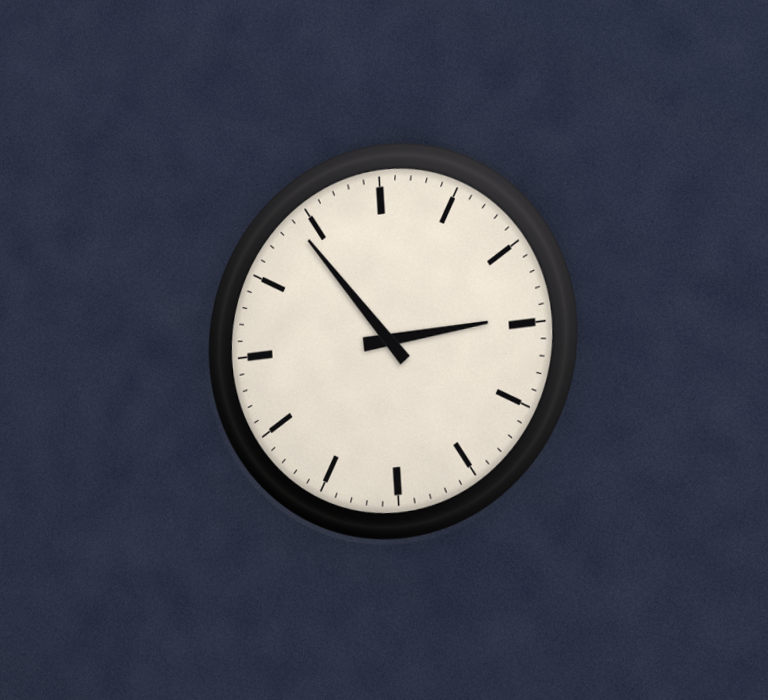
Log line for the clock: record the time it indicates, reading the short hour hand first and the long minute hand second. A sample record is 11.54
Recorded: 2.54
